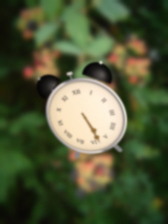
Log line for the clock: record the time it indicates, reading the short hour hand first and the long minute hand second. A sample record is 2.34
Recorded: 5.28
